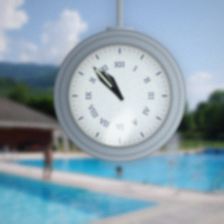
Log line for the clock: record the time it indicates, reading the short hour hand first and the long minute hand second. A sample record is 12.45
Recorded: 10.53
